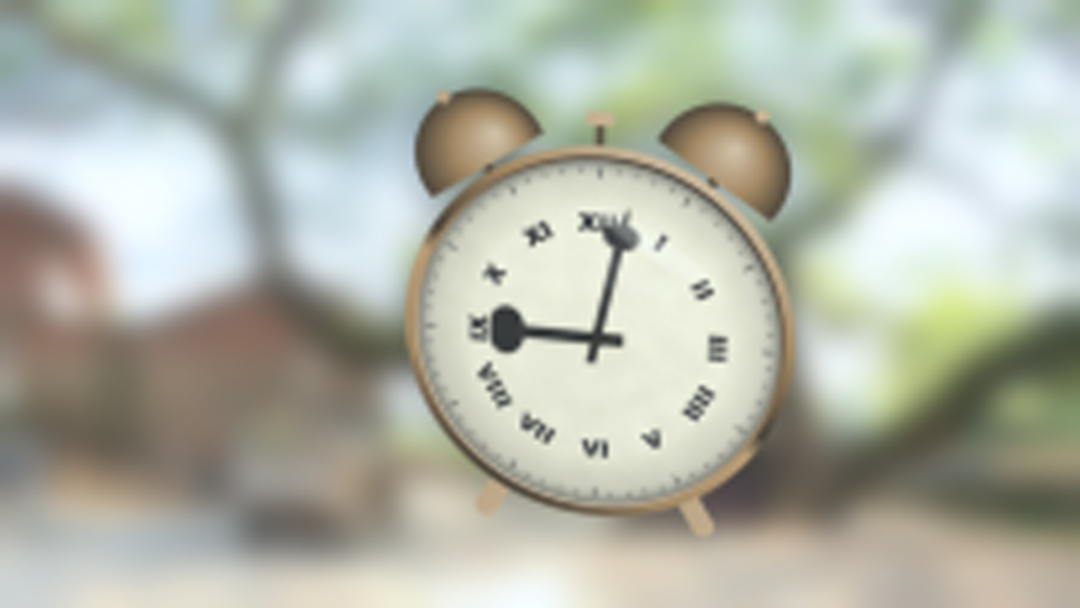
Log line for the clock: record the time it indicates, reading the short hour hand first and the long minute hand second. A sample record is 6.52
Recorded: 9.02
